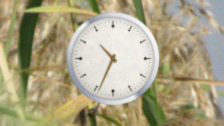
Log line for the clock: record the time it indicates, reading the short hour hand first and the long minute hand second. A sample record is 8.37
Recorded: 10.34
